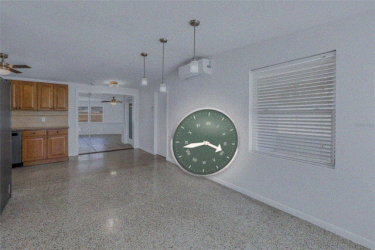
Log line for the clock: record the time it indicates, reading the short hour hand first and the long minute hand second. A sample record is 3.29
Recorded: 3.43
